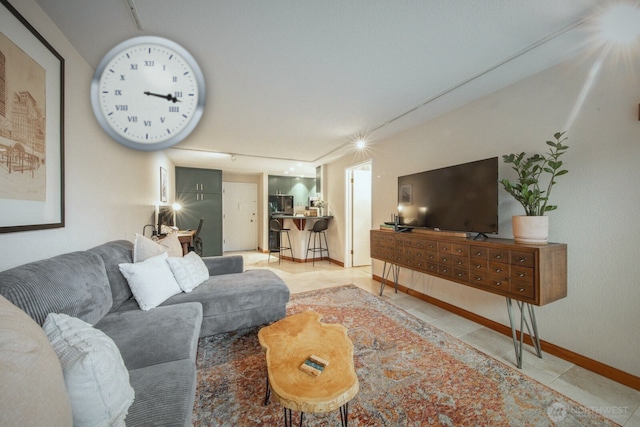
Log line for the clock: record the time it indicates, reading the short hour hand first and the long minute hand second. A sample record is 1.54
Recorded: 3.17
